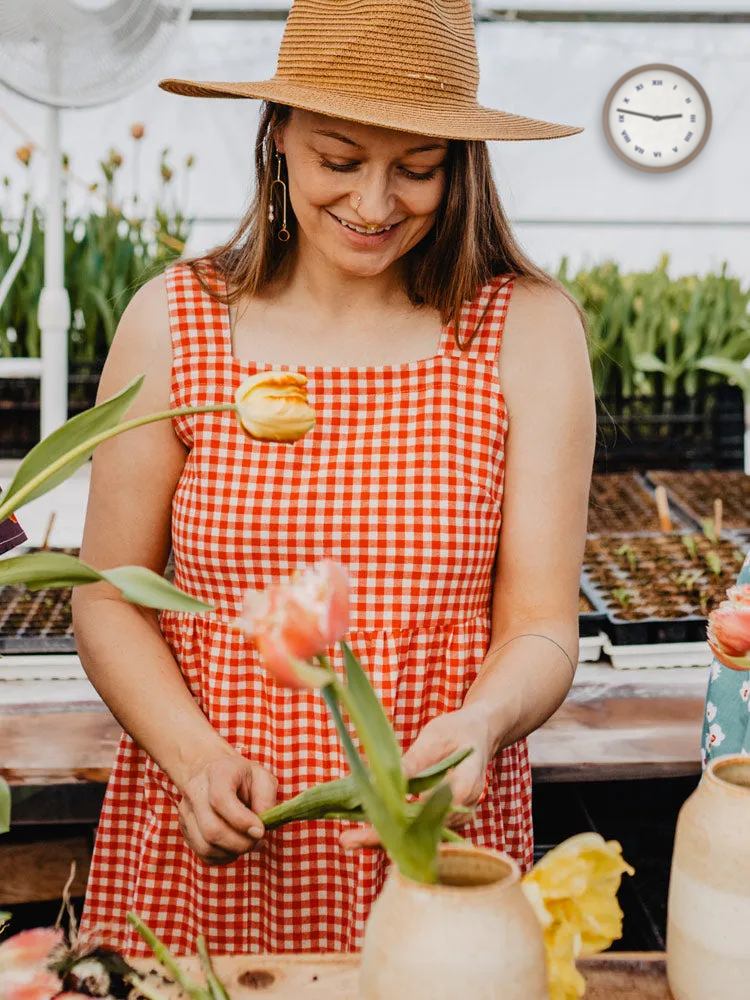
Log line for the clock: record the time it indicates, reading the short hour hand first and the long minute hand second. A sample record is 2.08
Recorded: 2.47
